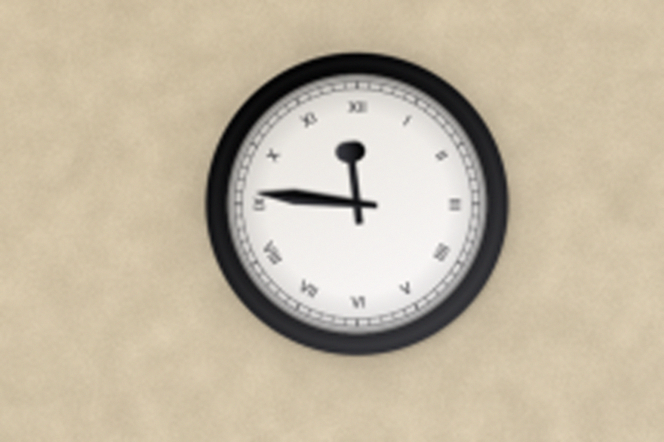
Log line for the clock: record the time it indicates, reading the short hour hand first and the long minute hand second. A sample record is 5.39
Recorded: 11.46
